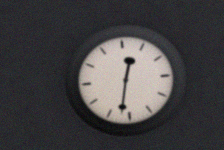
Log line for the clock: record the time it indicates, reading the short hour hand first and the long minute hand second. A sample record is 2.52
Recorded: 12.32
